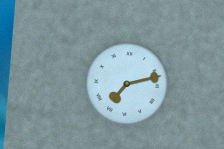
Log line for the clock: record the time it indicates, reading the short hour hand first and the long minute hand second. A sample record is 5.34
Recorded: 7.12
